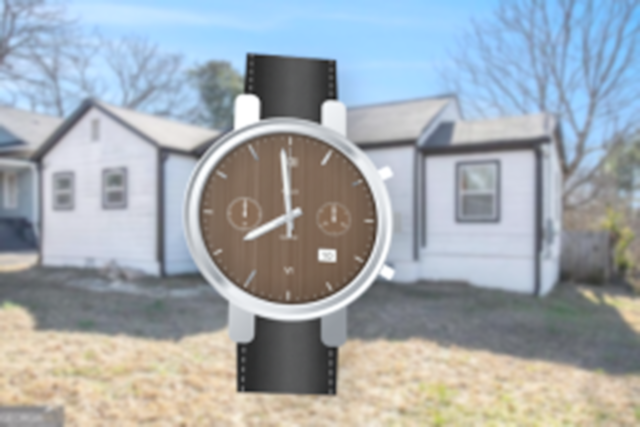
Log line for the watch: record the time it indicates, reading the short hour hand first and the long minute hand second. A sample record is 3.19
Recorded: 7.59
